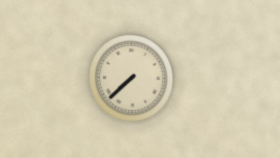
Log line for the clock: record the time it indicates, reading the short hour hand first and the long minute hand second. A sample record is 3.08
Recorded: 7.38
